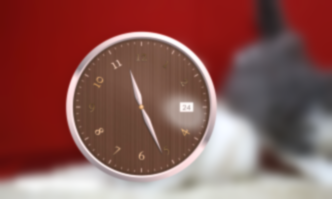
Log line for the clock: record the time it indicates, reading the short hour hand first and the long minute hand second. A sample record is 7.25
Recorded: 11.26
